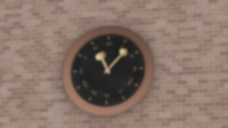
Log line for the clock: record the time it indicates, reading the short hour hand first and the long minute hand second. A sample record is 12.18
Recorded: 11.07
